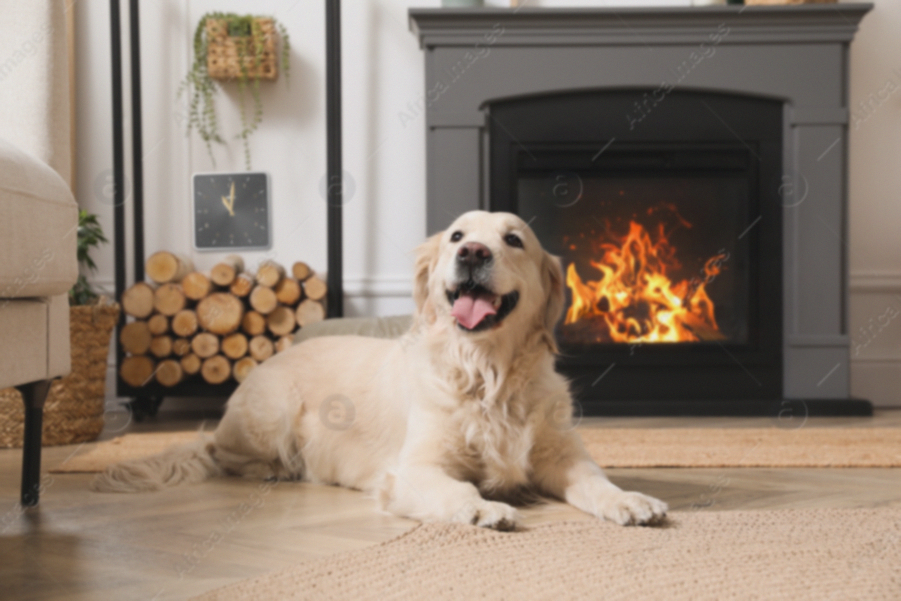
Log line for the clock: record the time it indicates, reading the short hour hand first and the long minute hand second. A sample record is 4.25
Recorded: 11.01
